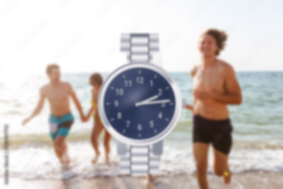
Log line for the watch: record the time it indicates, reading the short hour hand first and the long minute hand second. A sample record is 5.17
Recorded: 2.14
